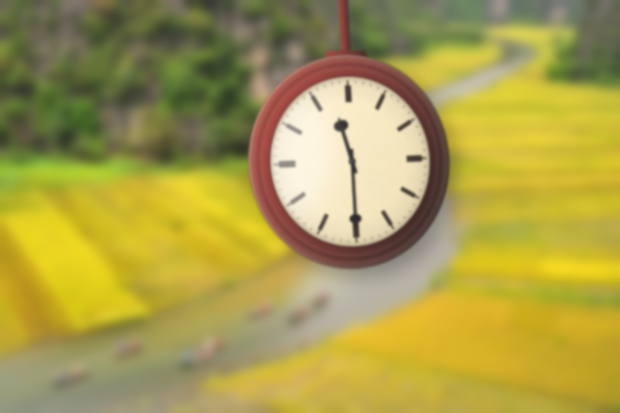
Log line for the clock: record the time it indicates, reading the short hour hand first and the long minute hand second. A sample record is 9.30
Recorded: 11.30
